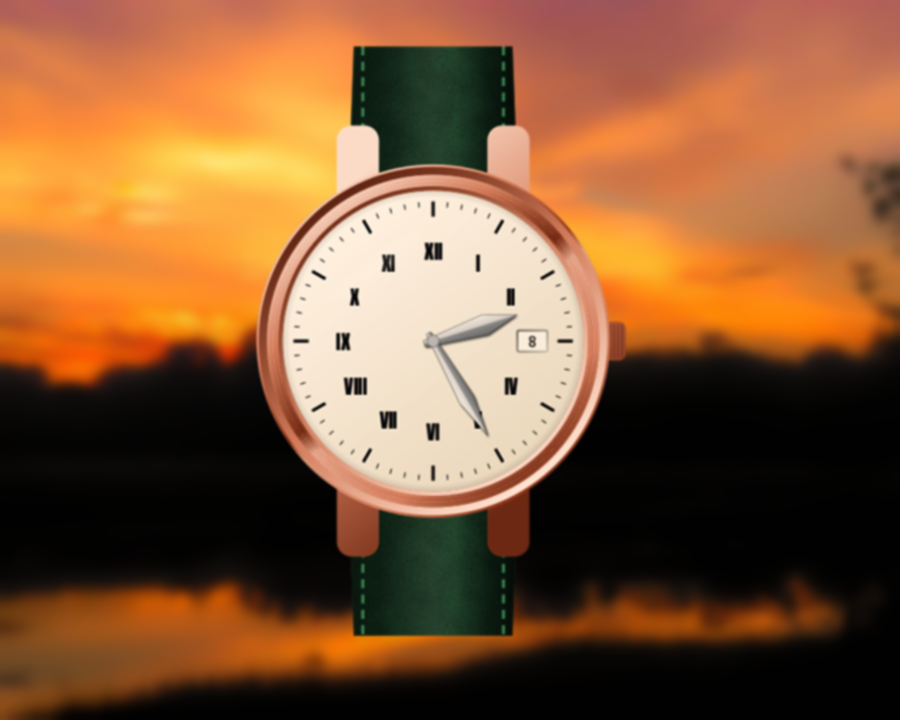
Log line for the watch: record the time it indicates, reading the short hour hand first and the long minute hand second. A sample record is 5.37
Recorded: 2.25
